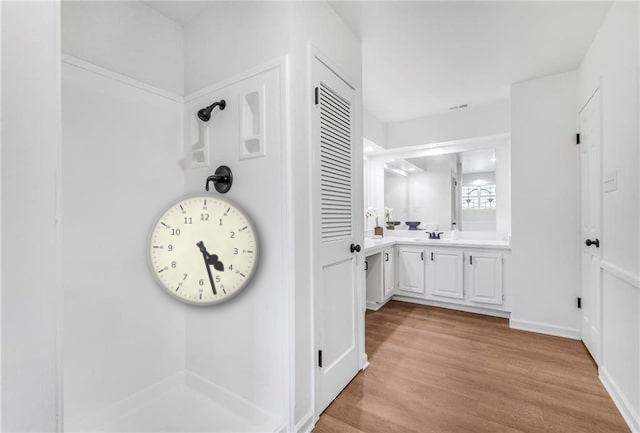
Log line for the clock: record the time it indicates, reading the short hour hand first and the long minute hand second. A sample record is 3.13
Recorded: 4.27
